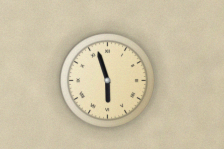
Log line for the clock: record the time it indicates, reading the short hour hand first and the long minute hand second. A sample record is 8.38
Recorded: 5.57
